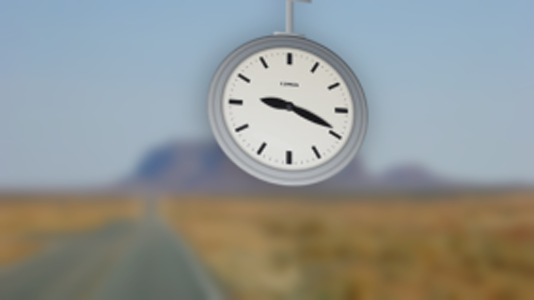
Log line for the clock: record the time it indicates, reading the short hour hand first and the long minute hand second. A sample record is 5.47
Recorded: 9.19
